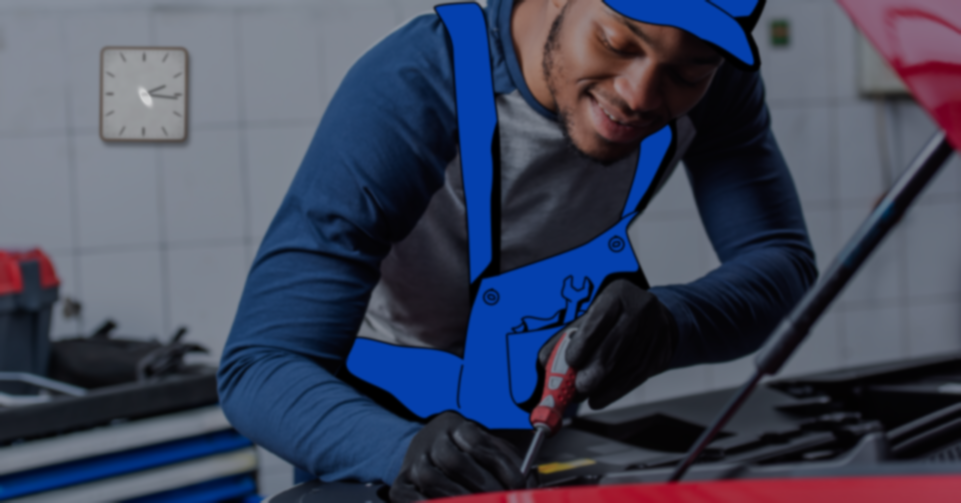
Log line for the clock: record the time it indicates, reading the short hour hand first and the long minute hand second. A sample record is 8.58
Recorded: 2.16
